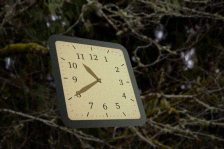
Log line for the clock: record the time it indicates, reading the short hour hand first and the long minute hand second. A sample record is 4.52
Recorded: 10.40
